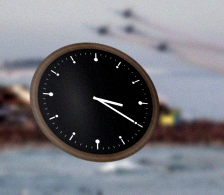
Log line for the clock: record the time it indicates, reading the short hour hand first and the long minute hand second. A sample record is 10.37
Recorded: 3.20
